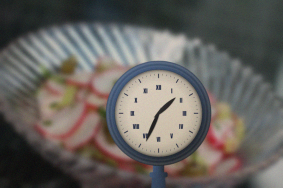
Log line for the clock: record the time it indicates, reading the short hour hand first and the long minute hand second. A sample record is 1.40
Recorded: 1.34
